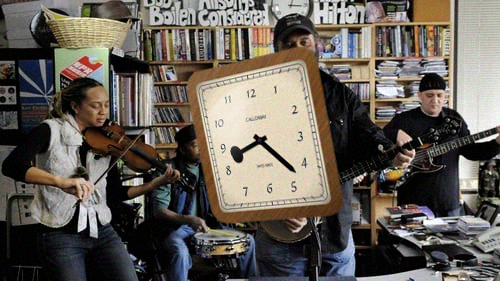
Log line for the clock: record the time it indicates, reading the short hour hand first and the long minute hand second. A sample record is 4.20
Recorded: 8.23
